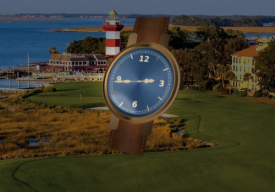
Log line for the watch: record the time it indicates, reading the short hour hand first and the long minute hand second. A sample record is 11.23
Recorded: 2.44
